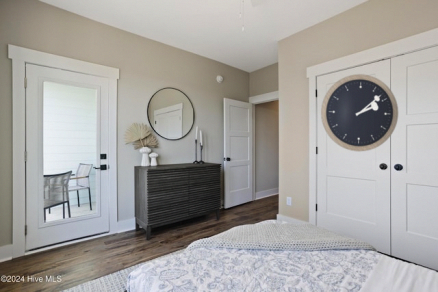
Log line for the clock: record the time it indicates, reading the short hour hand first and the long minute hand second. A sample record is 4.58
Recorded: 2.08
